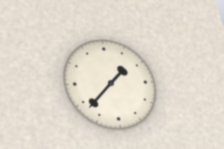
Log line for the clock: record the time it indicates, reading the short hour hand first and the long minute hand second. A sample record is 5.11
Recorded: 1.38
